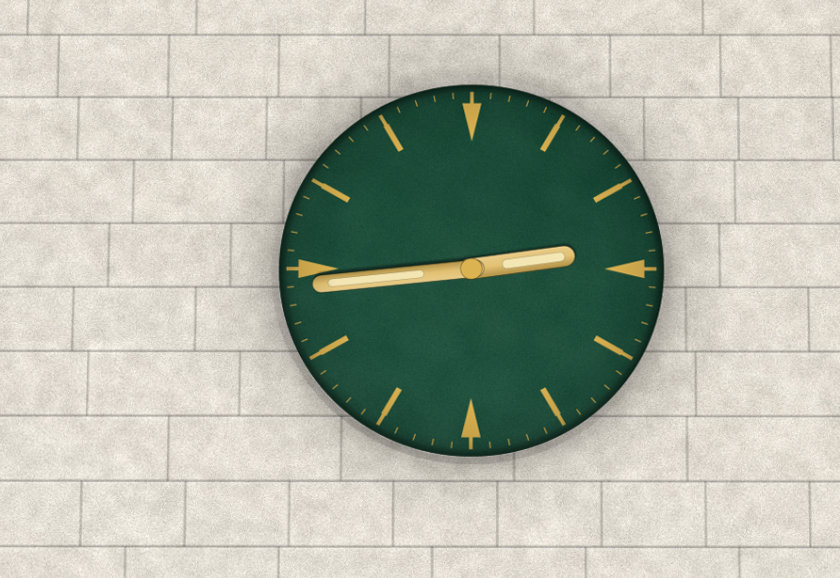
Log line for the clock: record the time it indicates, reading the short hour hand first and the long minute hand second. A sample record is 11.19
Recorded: 2.44
